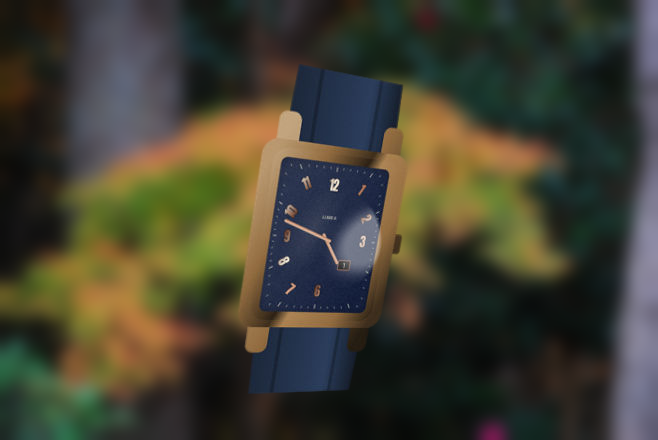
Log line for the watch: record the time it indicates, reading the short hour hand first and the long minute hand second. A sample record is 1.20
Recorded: 4.48
